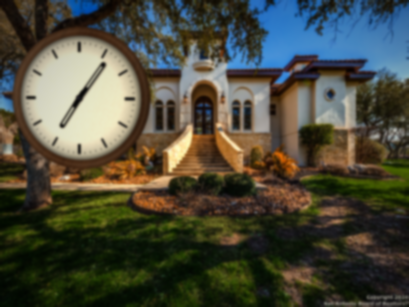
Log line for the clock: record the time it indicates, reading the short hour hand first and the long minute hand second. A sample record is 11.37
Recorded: 7.06
